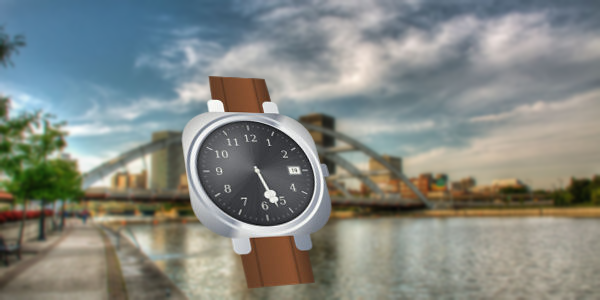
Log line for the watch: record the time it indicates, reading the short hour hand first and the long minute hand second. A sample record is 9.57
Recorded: 5.27
